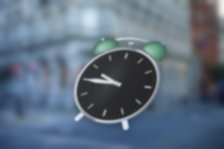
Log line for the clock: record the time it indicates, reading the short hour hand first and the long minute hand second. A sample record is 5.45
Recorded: 9.45
